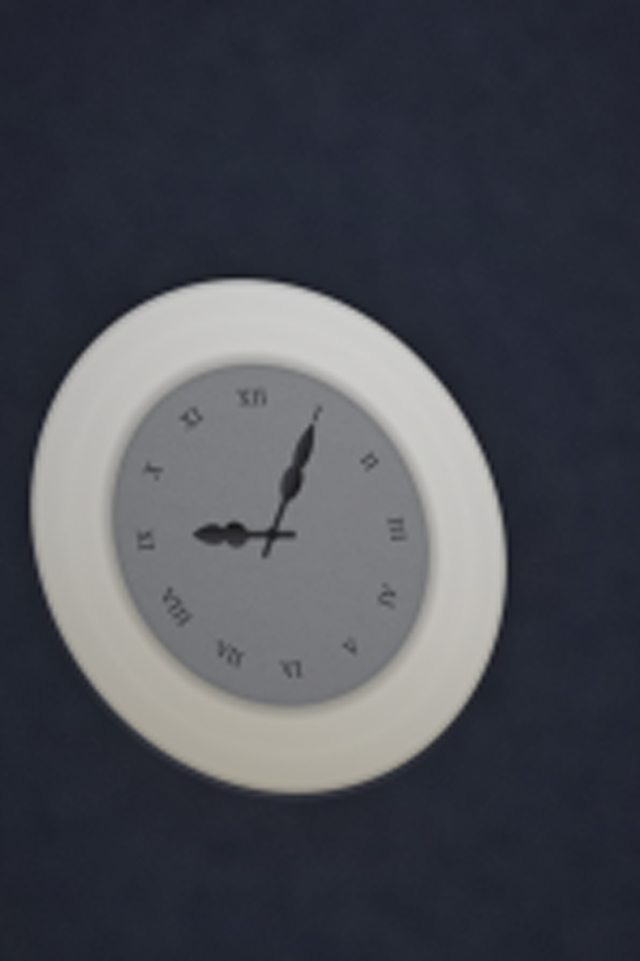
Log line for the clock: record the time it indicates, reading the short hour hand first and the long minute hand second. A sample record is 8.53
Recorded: 9.05
